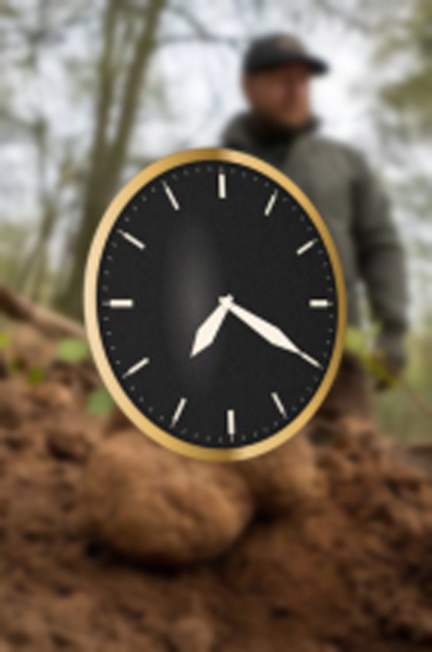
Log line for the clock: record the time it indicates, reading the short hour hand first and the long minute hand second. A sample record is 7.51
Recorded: 7.20
